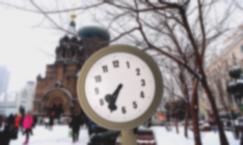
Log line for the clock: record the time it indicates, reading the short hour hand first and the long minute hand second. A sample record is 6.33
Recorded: 7.35
